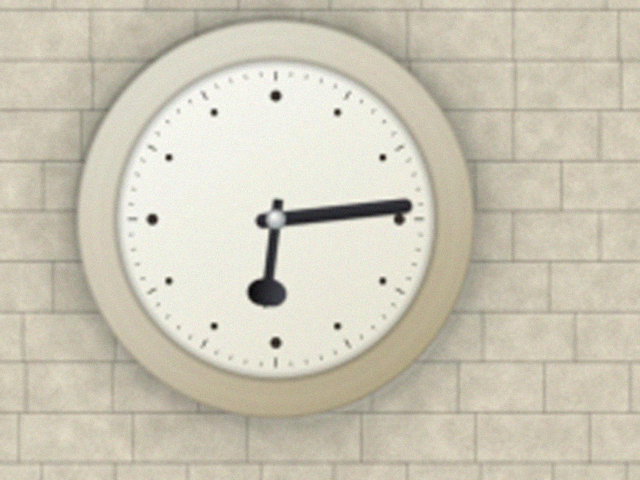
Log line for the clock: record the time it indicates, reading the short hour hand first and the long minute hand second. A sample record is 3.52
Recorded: 6.14
